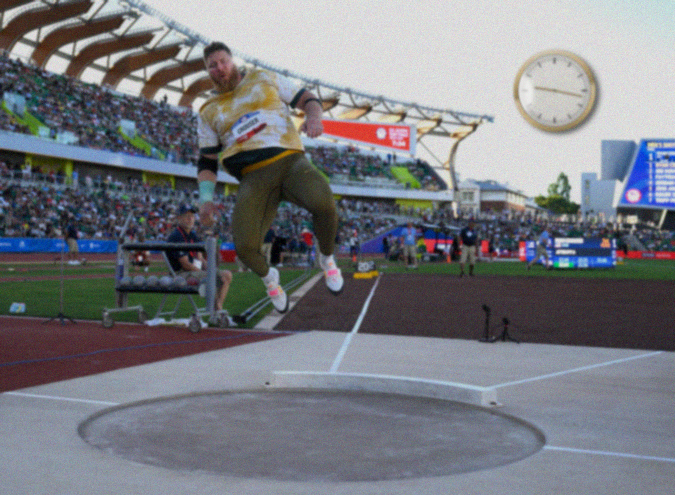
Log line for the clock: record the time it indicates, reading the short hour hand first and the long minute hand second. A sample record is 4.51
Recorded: 9.17
